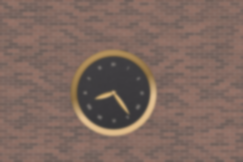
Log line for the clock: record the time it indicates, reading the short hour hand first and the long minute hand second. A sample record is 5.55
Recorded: 8.24
